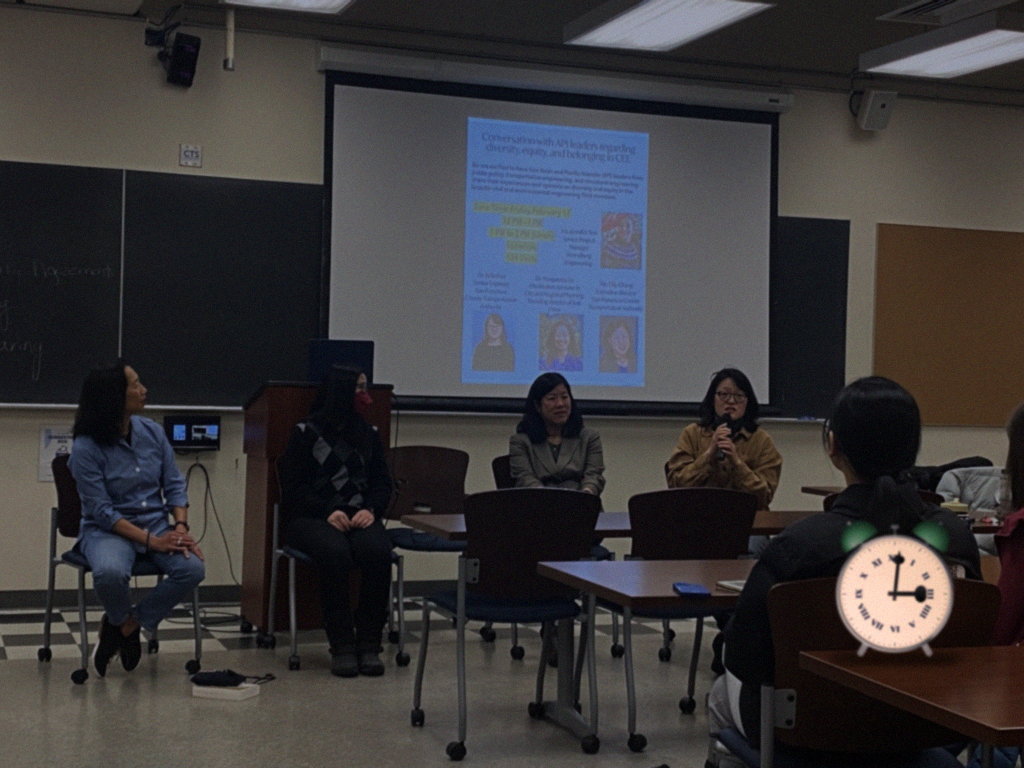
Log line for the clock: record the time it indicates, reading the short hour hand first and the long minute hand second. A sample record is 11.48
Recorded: 3.01
